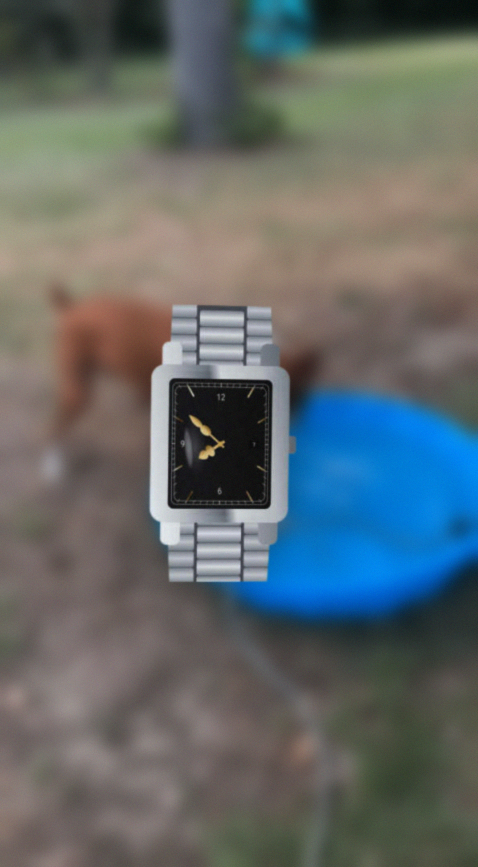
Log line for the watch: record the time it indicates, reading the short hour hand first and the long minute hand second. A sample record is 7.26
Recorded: 7.52
